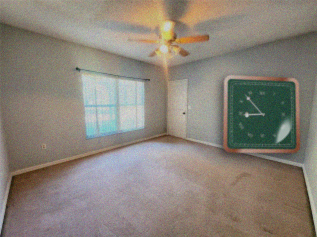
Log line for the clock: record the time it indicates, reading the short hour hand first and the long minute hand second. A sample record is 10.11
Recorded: 8.53
